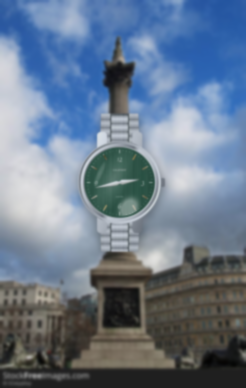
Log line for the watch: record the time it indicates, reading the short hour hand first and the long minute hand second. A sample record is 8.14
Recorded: 2.43
